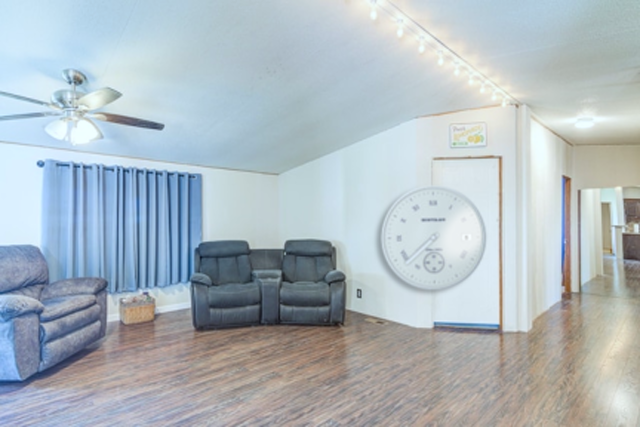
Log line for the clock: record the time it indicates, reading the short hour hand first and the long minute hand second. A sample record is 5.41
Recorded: 7.38
